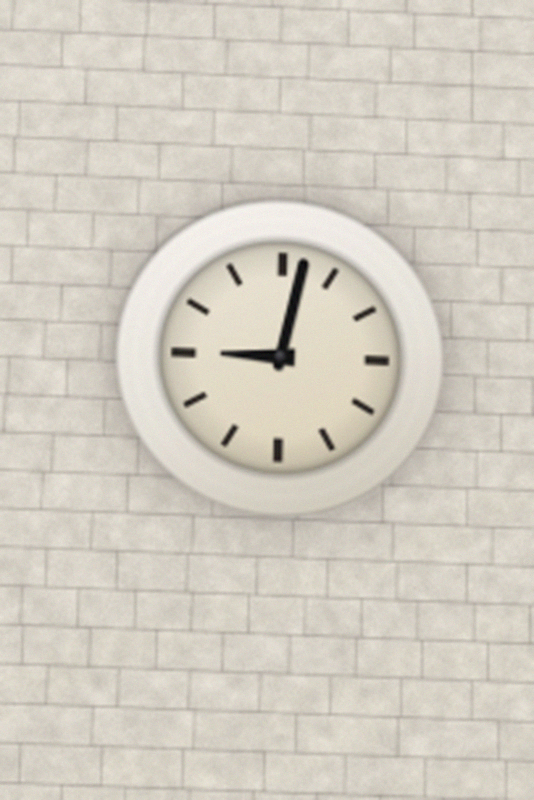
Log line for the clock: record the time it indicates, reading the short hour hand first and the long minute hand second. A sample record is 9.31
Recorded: 9.02
